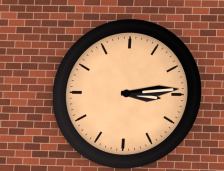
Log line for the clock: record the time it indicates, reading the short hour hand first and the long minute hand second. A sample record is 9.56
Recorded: 3.14
